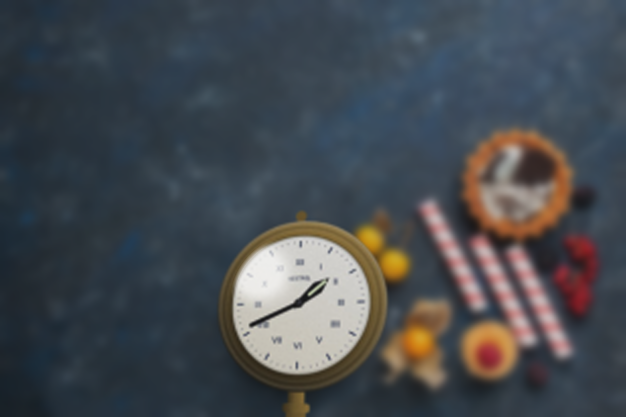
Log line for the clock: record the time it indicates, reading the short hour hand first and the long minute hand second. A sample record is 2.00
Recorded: 1.41
